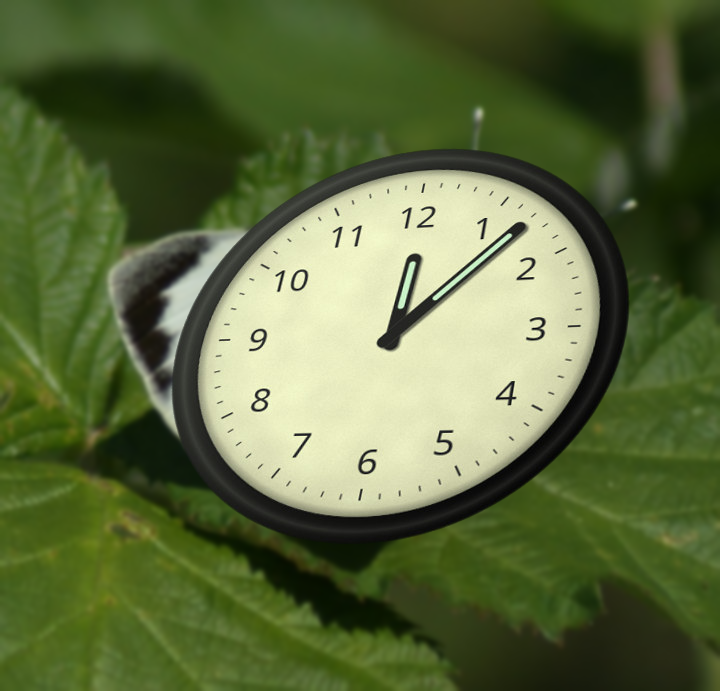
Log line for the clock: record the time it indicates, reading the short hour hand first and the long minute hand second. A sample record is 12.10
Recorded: 12.07
